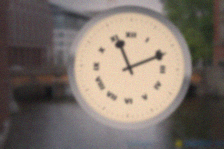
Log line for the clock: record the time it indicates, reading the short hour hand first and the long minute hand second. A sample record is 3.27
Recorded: 11.11
